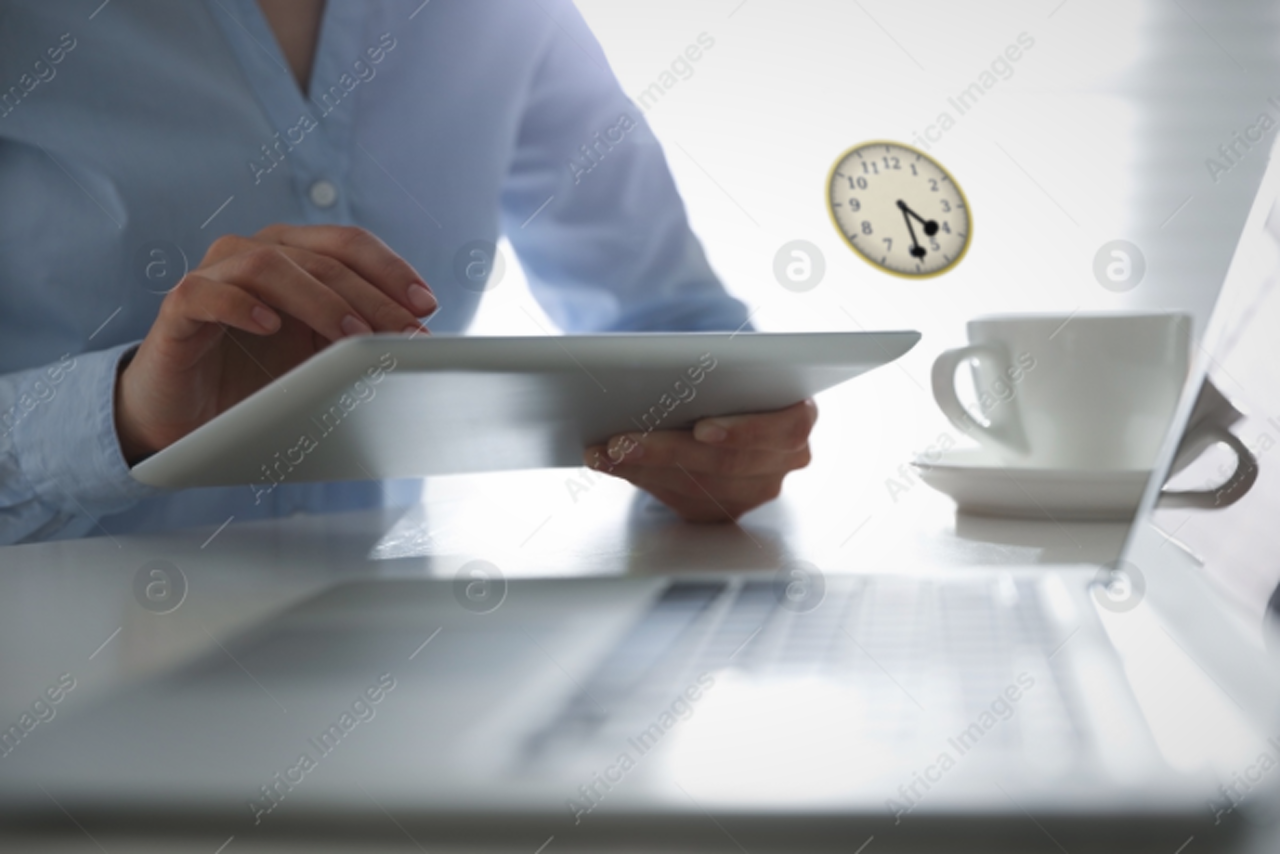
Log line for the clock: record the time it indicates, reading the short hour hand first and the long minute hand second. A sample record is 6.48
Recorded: 4.29
